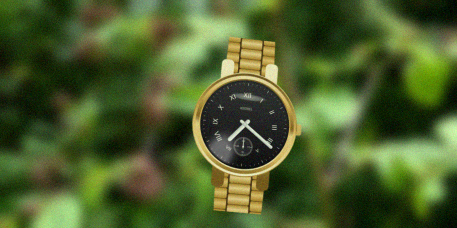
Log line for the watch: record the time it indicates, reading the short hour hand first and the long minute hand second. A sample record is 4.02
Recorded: 7.21
